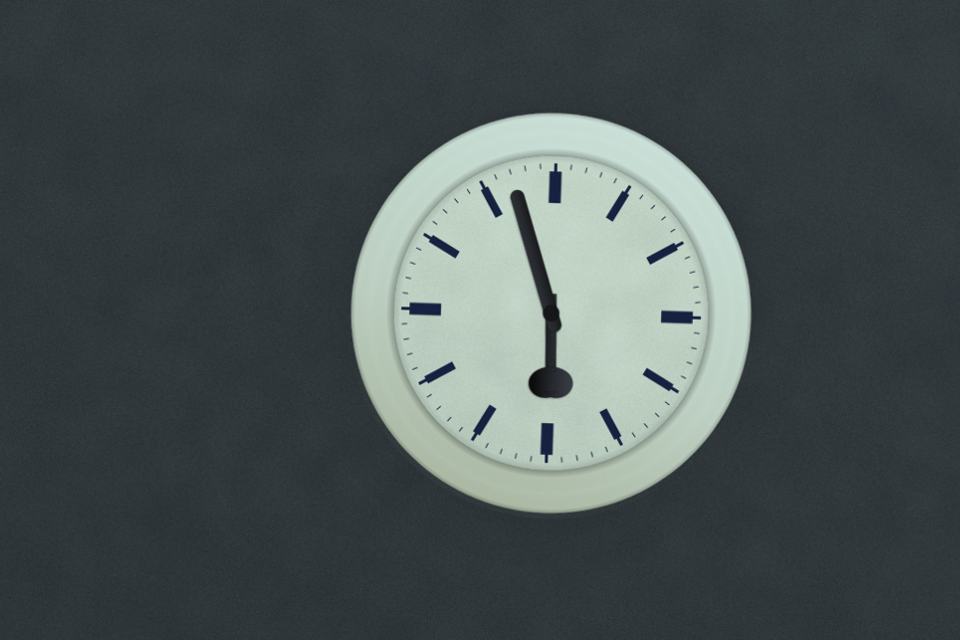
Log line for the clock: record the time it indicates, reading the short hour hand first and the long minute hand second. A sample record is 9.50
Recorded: 5.57
